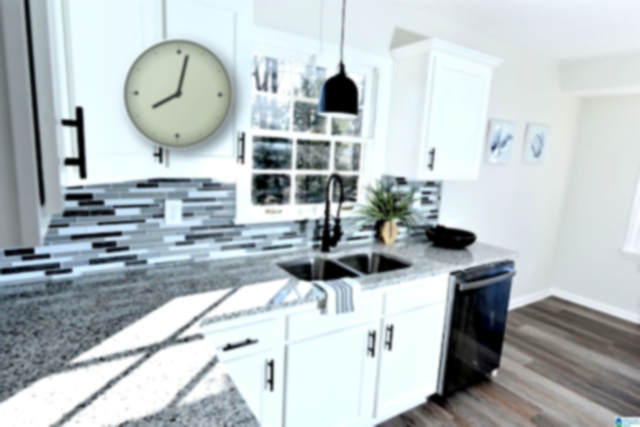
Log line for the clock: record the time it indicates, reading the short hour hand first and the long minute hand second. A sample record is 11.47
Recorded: 8.02
